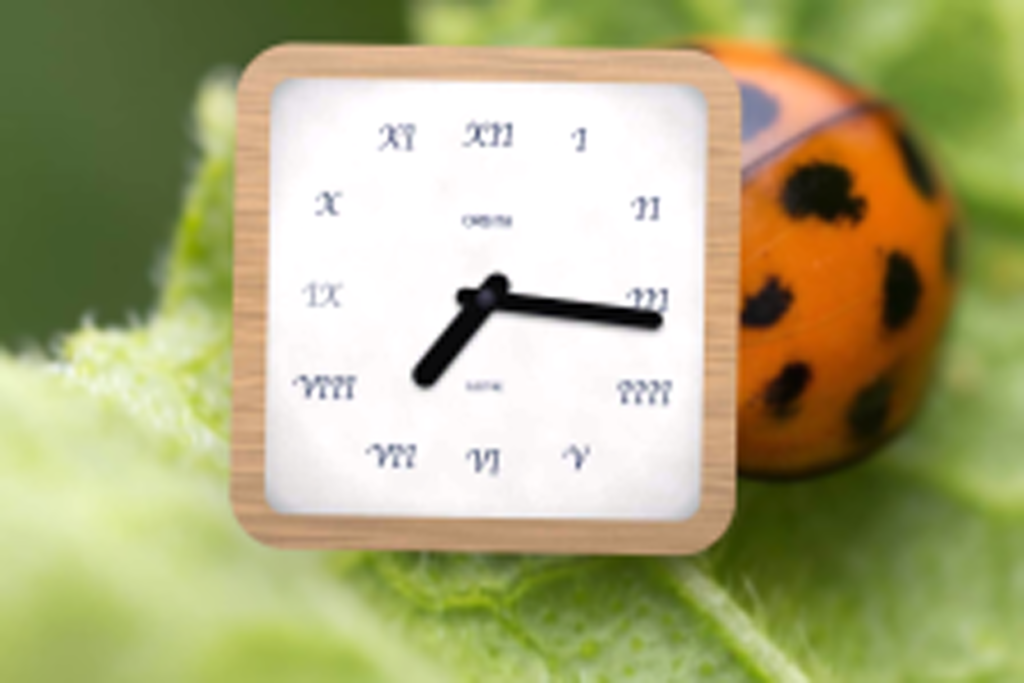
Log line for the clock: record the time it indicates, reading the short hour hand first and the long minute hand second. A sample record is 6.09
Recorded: 7.16
